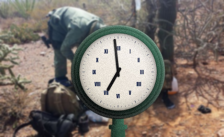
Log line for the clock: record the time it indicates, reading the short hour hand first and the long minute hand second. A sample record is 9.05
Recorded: 6.59
